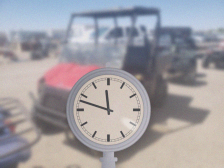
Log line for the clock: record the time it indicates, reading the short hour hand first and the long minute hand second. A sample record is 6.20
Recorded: 11.48
